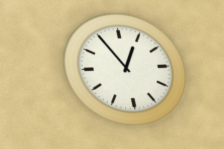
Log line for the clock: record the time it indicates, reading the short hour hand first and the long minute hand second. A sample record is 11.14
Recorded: 12.55
